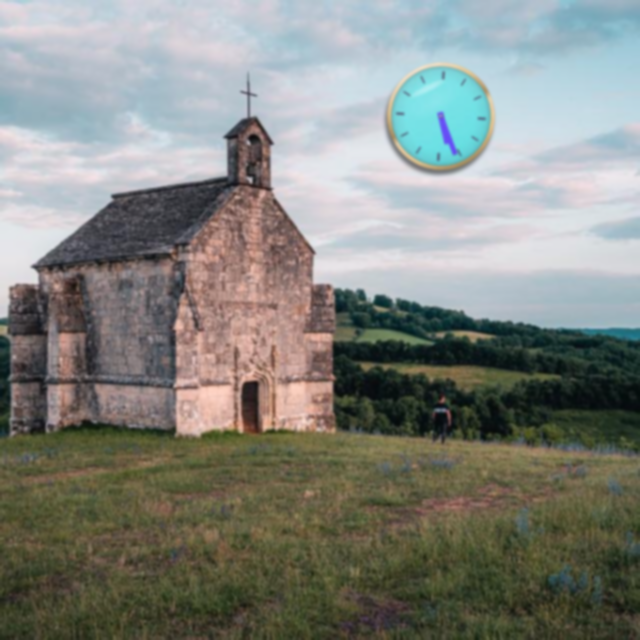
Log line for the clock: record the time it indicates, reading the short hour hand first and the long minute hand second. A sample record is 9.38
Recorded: 5.26
